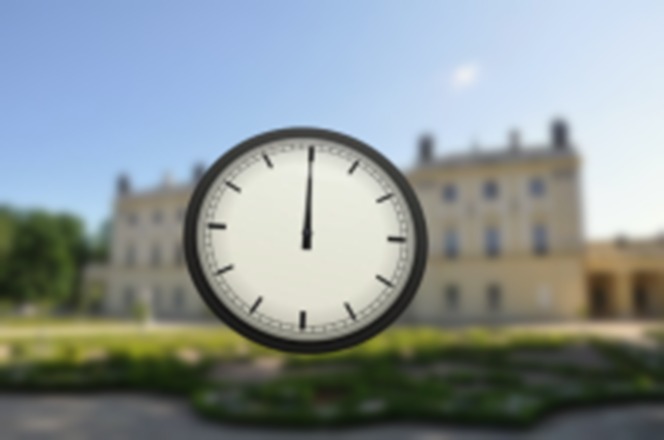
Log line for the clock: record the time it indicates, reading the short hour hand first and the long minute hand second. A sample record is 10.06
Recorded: 12.00
